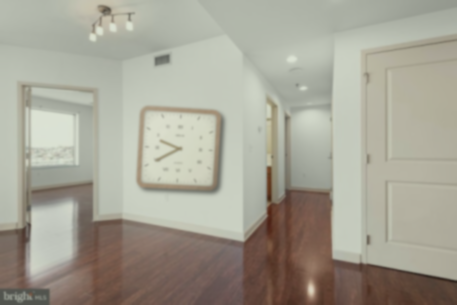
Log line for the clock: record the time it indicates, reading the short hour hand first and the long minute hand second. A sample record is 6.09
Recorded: 9.40
